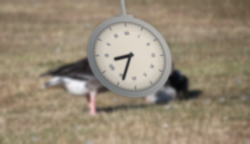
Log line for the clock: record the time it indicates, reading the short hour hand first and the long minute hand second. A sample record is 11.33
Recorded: 8.34
